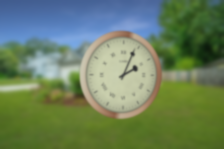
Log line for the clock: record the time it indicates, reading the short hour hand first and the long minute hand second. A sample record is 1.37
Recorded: 2.04
